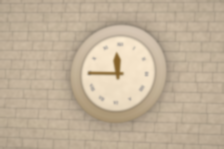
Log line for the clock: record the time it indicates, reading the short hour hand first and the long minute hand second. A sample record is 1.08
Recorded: 11.45
